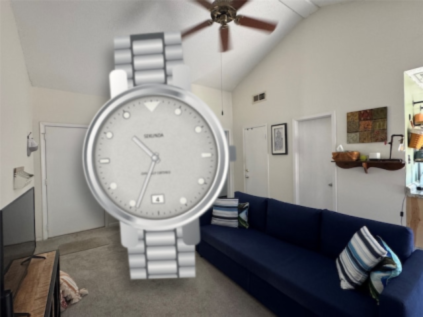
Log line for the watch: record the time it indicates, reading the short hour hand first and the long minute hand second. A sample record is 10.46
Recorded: 10.34
